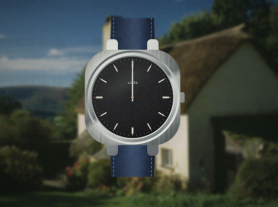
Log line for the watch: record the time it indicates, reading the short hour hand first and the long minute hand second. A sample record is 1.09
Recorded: 12.00
